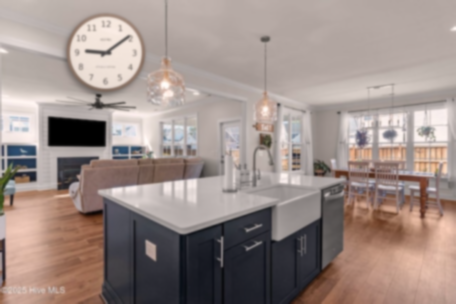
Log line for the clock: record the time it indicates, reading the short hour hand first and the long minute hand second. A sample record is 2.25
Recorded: 9.09
